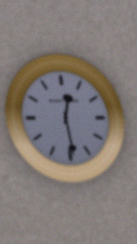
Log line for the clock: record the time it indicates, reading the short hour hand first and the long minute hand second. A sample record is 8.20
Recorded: 12.29
